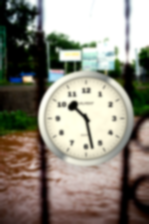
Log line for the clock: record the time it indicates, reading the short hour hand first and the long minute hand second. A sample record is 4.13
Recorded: 10.28
